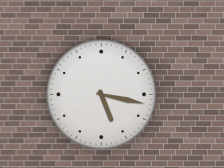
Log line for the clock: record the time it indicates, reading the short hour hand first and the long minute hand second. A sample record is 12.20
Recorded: 5.17
